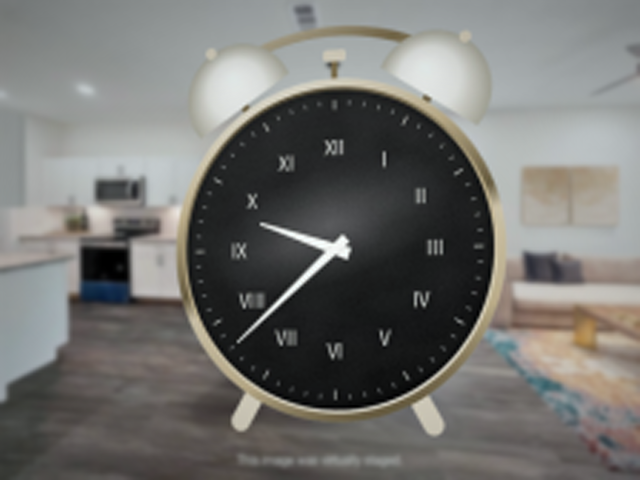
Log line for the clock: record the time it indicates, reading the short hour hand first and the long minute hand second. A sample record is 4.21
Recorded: 9.38
